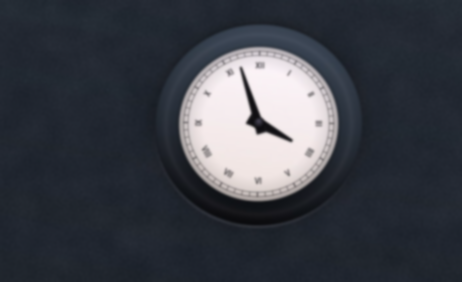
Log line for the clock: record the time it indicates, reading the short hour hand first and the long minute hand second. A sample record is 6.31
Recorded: 3.57
